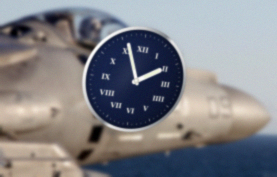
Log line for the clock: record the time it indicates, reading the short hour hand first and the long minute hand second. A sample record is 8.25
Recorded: 1.56
